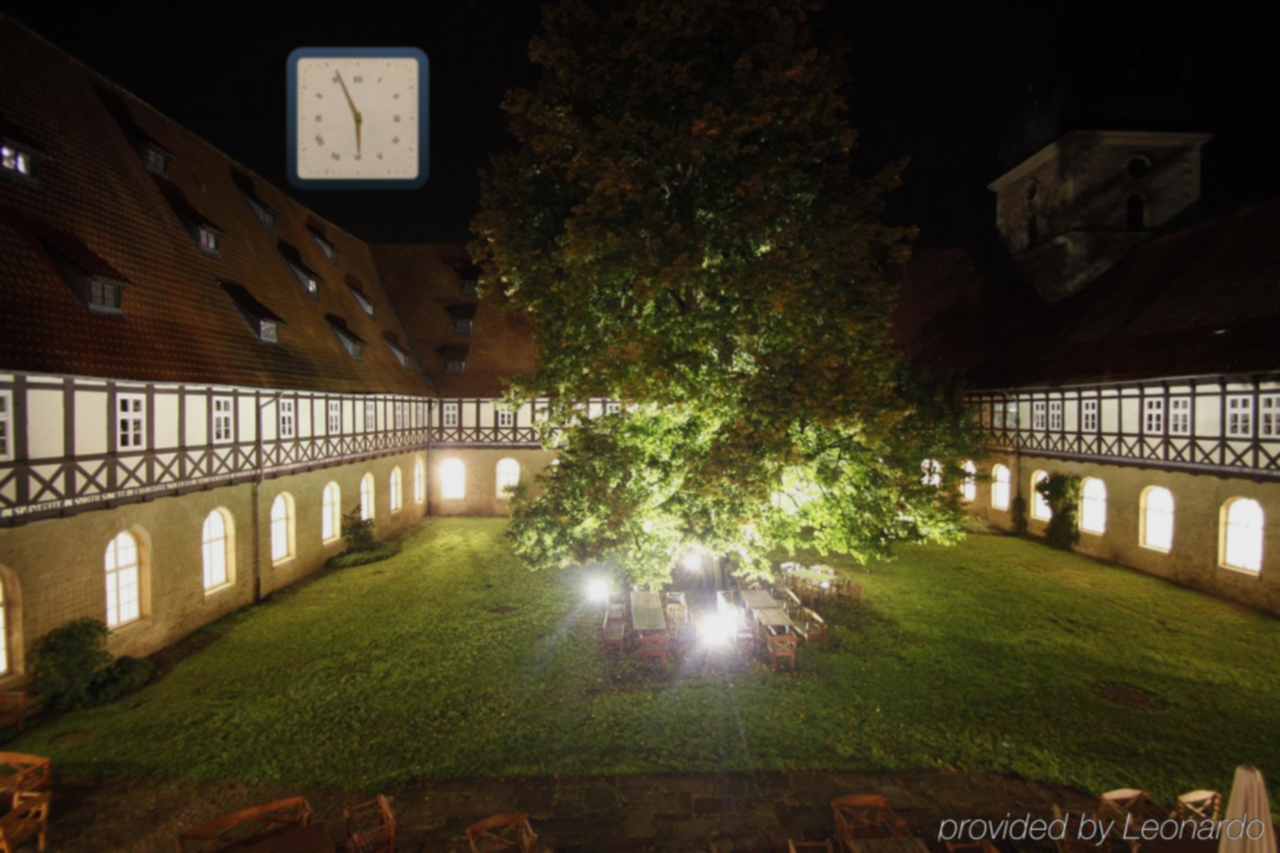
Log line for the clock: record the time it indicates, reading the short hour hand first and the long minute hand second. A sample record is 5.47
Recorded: 5.56
